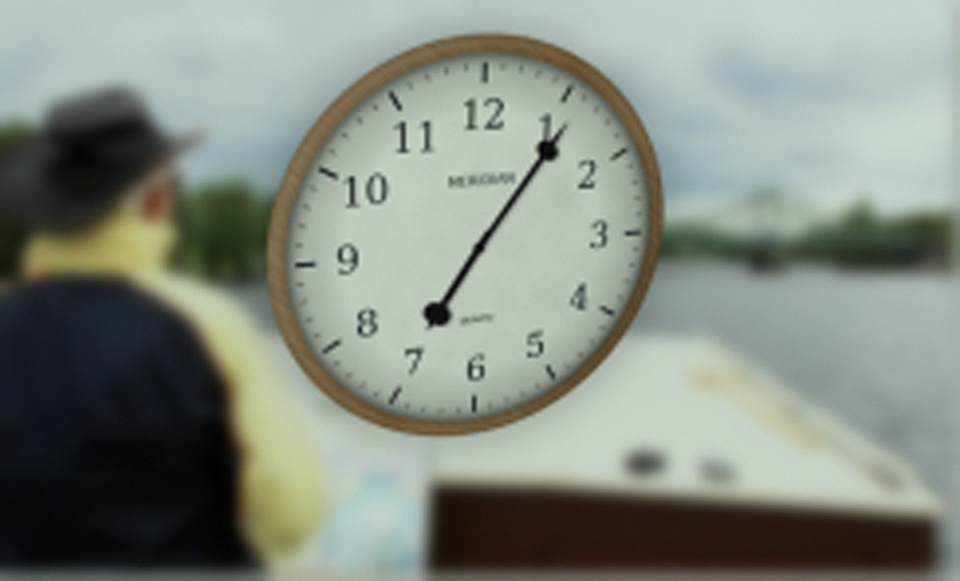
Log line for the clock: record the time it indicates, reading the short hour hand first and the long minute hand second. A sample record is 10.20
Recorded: 7.06
